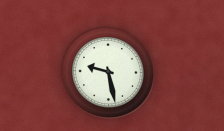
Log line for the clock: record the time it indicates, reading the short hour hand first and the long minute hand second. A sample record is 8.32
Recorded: 9.28
